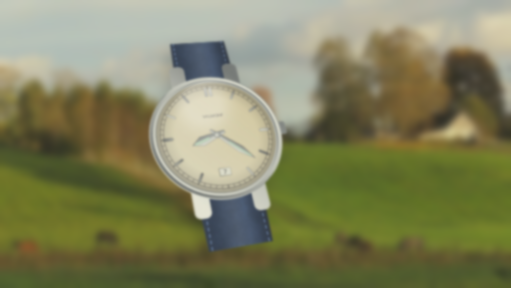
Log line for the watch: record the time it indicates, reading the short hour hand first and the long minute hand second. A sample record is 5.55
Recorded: 8.22
